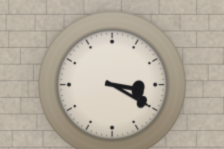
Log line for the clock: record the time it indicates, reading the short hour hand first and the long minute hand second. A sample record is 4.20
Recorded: 3.20
